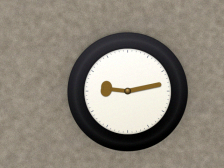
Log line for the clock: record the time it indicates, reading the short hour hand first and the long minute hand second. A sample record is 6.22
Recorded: 9.13
